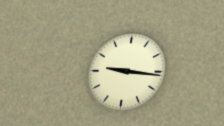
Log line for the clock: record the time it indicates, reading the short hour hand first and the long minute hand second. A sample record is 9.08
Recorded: 9.16
